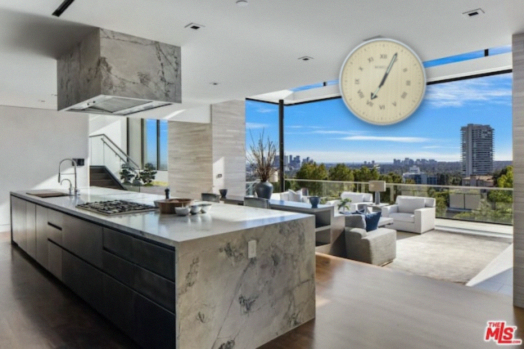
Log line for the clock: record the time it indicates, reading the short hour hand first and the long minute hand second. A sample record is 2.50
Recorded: 7.04
